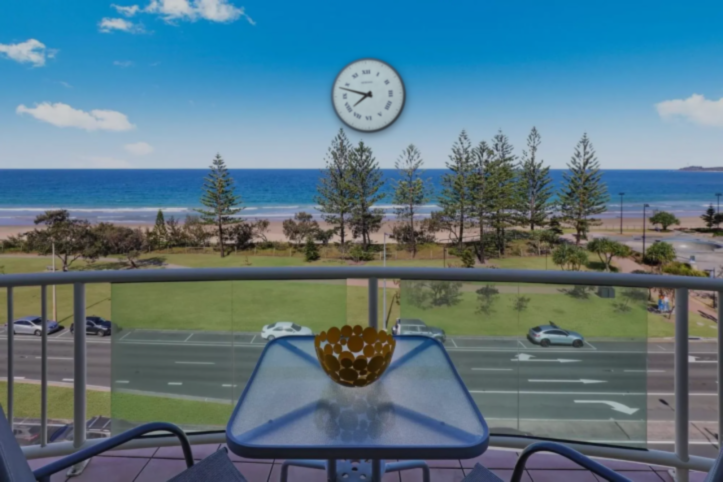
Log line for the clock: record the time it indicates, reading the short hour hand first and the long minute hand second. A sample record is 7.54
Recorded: 7.48
